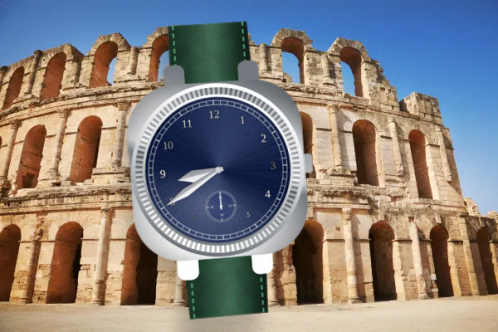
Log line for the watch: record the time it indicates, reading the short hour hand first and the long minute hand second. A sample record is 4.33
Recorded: 8.40
